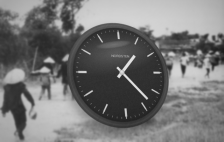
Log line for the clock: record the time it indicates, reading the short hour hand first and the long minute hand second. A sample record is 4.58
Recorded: 1.23
